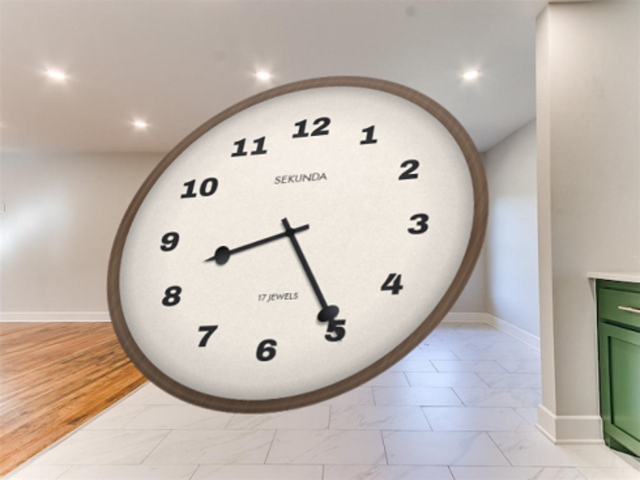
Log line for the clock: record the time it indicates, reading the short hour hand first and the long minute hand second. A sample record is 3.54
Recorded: 8.25
